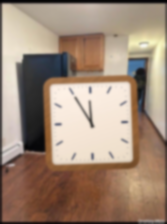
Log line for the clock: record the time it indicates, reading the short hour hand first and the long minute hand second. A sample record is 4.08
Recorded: 11.55
